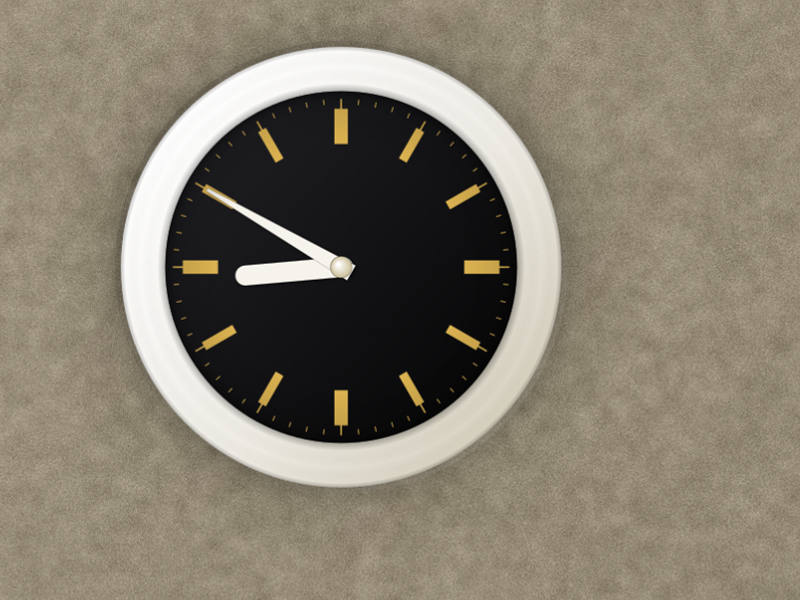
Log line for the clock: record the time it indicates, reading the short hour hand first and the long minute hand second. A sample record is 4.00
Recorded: 8.50
